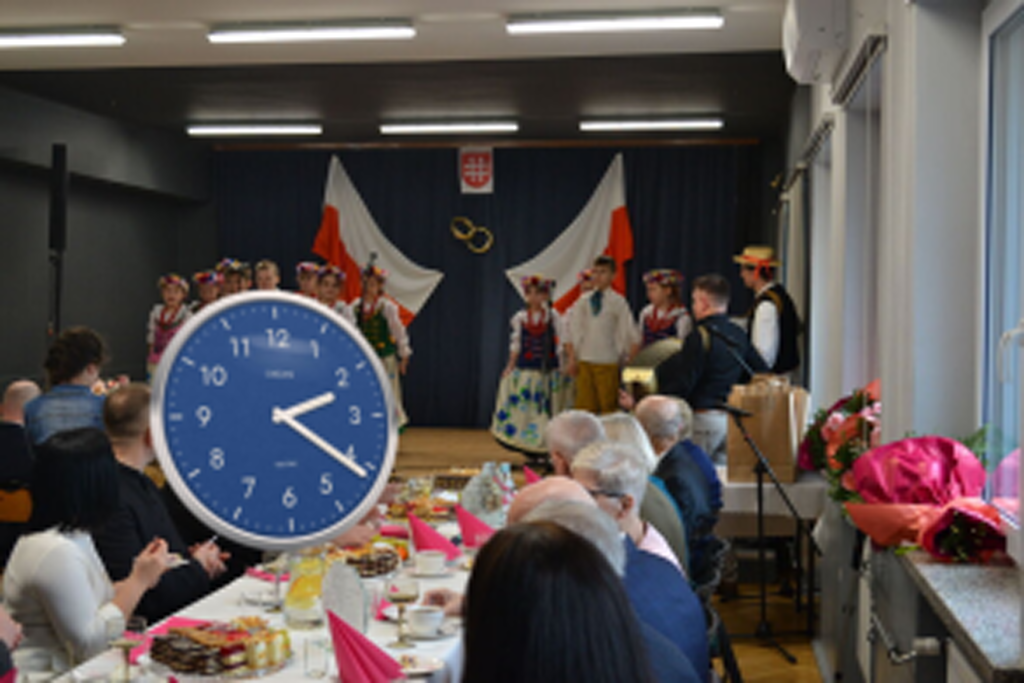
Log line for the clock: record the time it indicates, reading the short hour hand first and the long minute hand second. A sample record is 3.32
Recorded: 2.21
